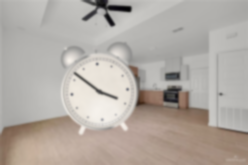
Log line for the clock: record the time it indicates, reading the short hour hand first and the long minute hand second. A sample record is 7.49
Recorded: 3.52
